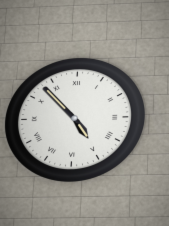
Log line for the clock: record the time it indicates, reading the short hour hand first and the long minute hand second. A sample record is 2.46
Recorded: 4.53
